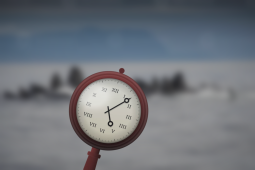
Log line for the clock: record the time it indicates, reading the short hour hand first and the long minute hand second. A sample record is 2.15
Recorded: 5.07
